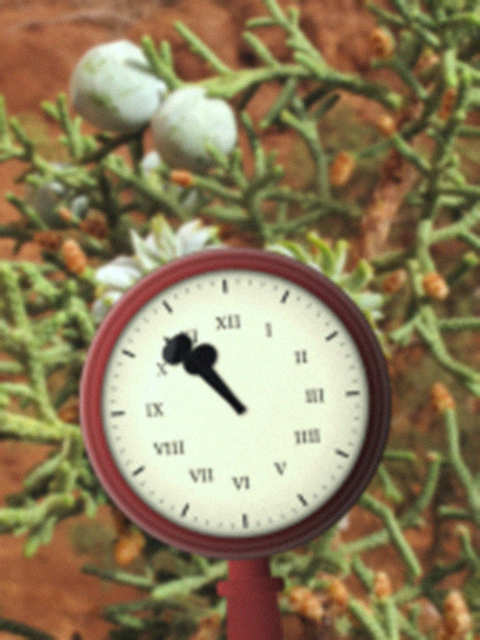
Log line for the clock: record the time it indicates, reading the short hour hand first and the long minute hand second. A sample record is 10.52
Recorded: 10.53
